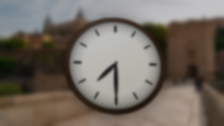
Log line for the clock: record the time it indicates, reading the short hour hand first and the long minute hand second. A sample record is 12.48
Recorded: 7.30
